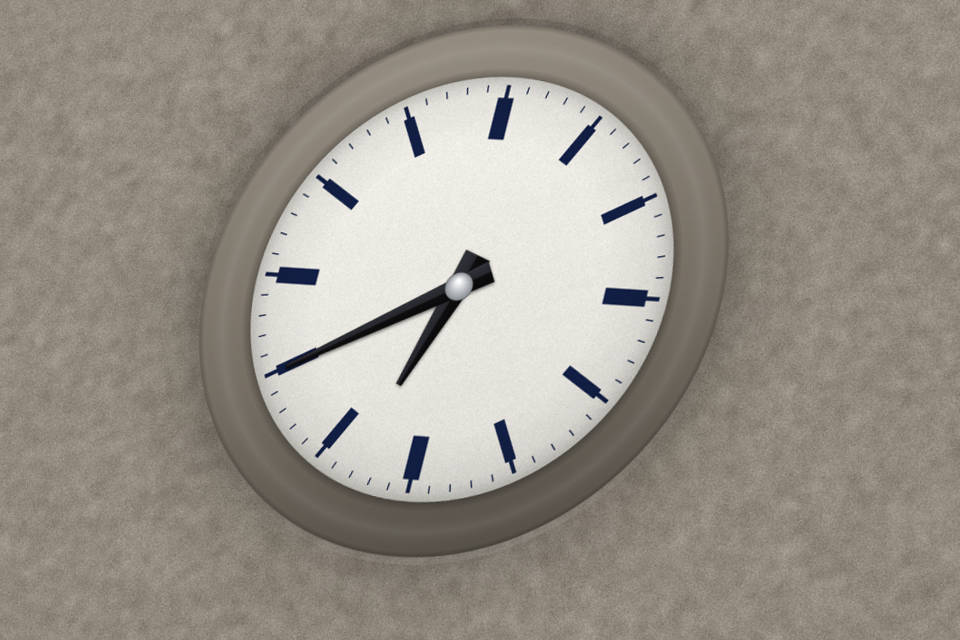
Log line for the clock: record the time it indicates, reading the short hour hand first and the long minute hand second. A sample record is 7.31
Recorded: 6.40
